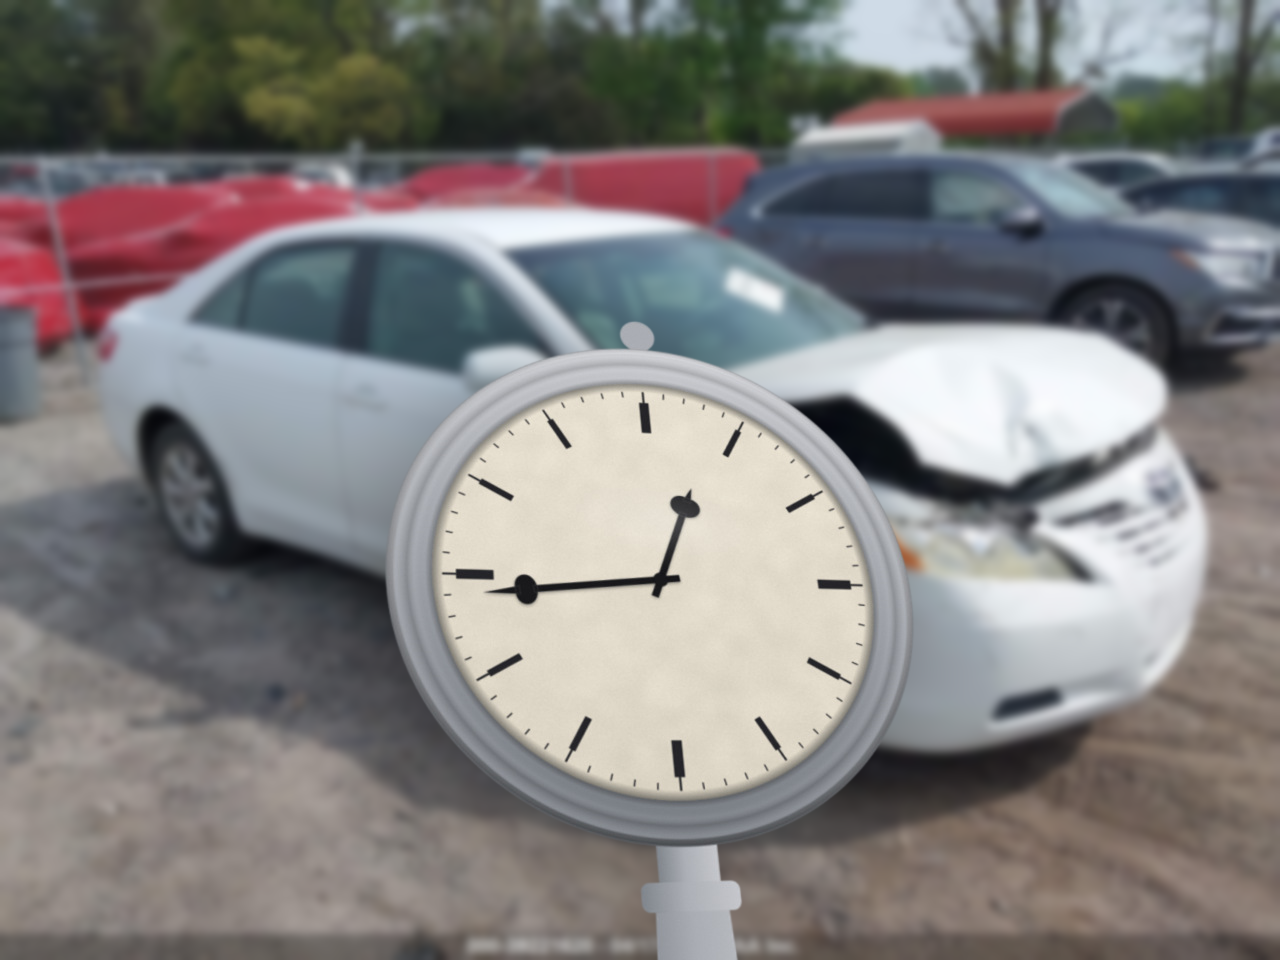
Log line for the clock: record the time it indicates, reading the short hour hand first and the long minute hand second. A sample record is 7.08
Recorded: 12.44
